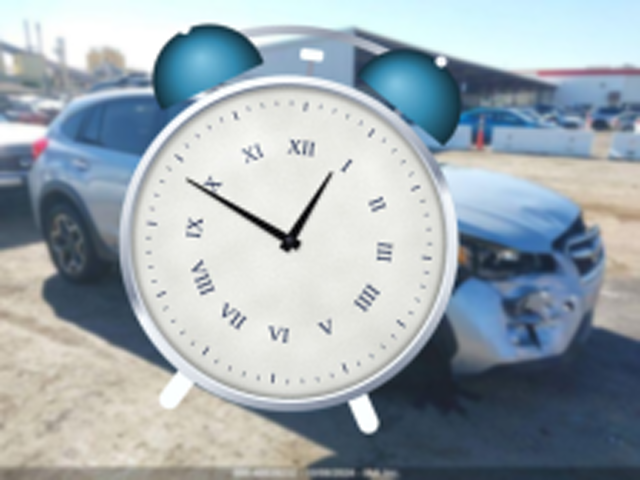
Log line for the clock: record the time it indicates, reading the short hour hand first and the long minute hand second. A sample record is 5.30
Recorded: 12.49
